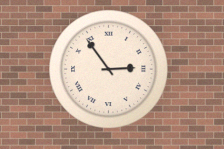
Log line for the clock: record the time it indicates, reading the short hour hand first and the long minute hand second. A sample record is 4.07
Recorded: 2.54
